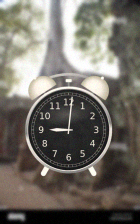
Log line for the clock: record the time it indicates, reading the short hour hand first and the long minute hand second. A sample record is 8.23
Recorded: 9.01
